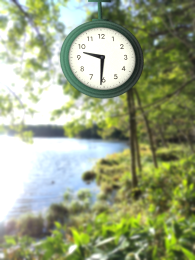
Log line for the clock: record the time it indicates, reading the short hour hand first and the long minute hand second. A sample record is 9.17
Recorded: 9.31
